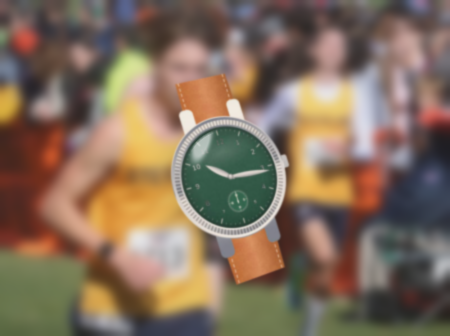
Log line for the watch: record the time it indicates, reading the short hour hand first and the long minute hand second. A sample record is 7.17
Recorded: 10.16
